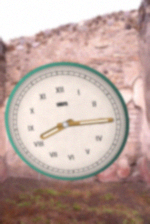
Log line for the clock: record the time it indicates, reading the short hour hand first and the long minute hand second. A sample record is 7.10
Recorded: 8.15
